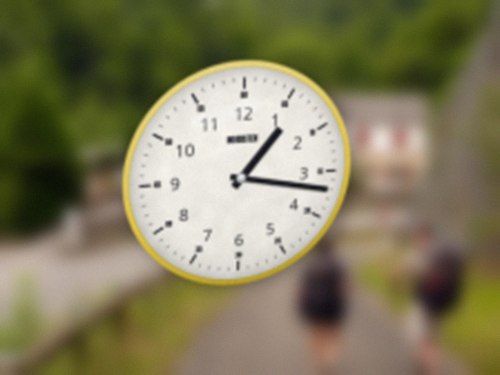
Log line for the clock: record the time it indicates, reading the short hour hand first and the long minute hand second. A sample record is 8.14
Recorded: 1.17
